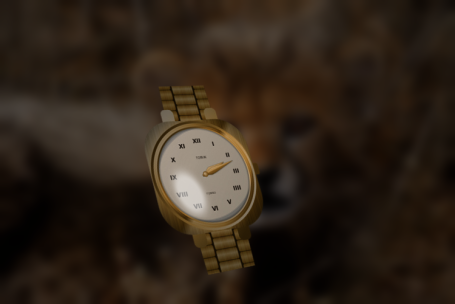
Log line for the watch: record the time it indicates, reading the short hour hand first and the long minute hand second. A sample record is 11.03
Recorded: 2.12
